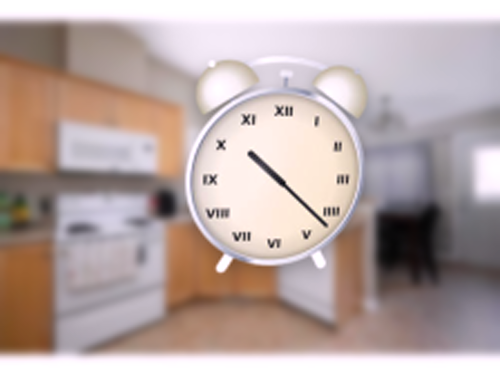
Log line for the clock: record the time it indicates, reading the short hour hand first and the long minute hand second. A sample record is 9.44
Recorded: 10.22
